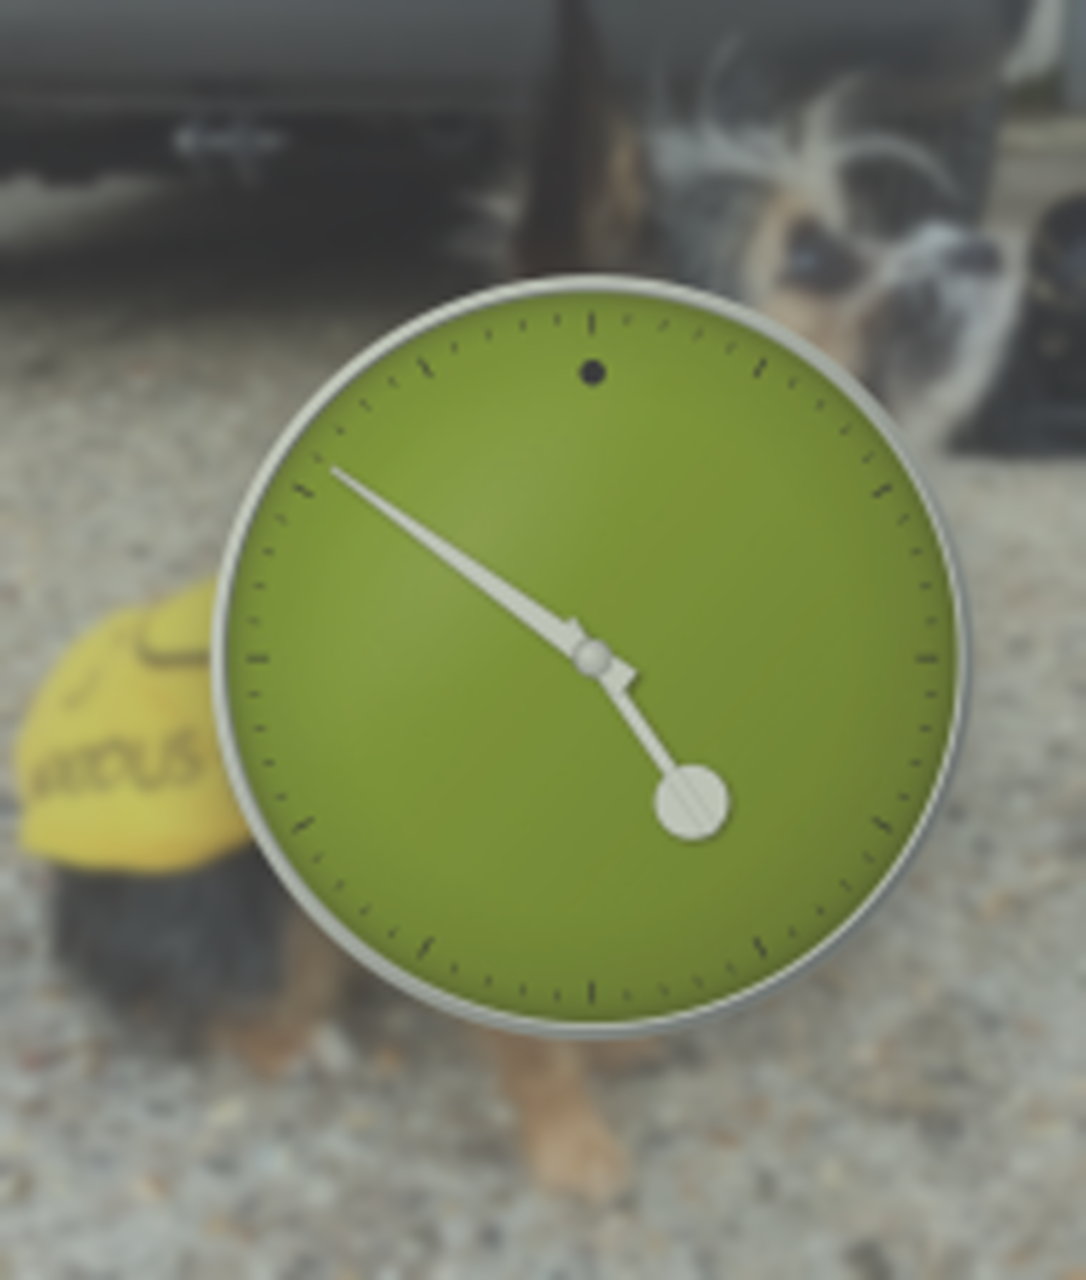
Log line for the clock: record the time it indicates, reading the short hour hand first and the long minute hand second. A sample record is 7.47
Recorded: 4.51
